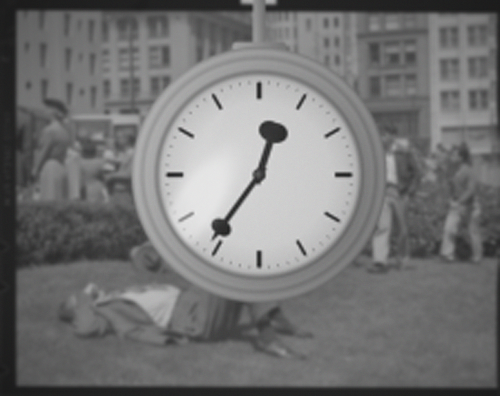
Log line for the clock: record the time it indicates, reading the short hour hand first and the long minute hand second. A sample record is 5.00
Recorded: 12.36
